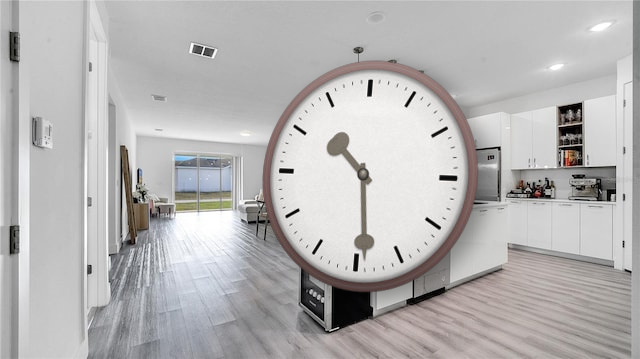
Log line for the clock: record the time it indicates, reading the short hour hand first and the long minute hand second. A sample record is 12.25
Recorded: 10.29
